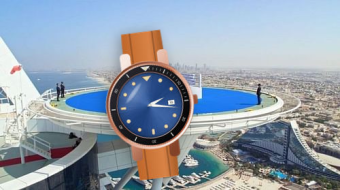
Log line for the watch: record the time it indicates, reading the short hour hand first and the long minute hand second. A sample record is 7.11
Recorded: 2.17
